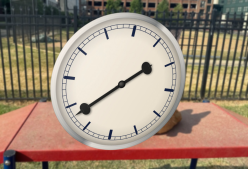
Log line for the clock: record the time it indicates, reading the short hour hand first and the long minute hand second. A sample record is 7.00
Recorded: 1.38
